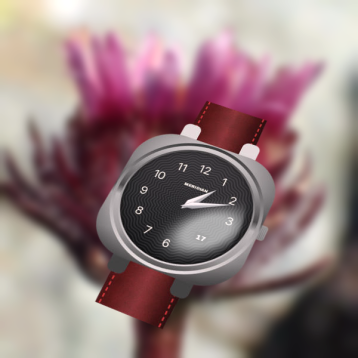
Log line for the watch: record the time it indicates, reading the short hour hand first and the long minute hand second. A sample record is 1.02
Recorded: 1.11
